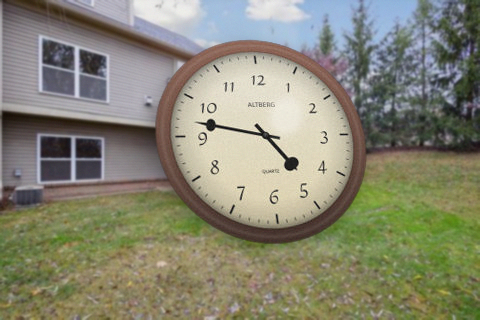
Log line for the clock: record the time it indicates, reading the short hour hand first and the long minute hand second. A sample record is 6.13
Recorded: 4.47
